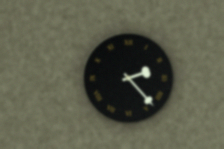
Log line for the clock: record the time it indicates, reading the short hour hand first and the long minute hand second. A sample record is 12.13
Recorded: 2.23
